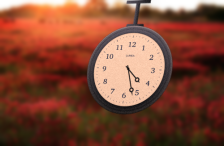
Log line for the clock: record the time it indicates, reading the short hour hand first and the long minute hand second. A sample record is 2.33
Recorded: 4.27
